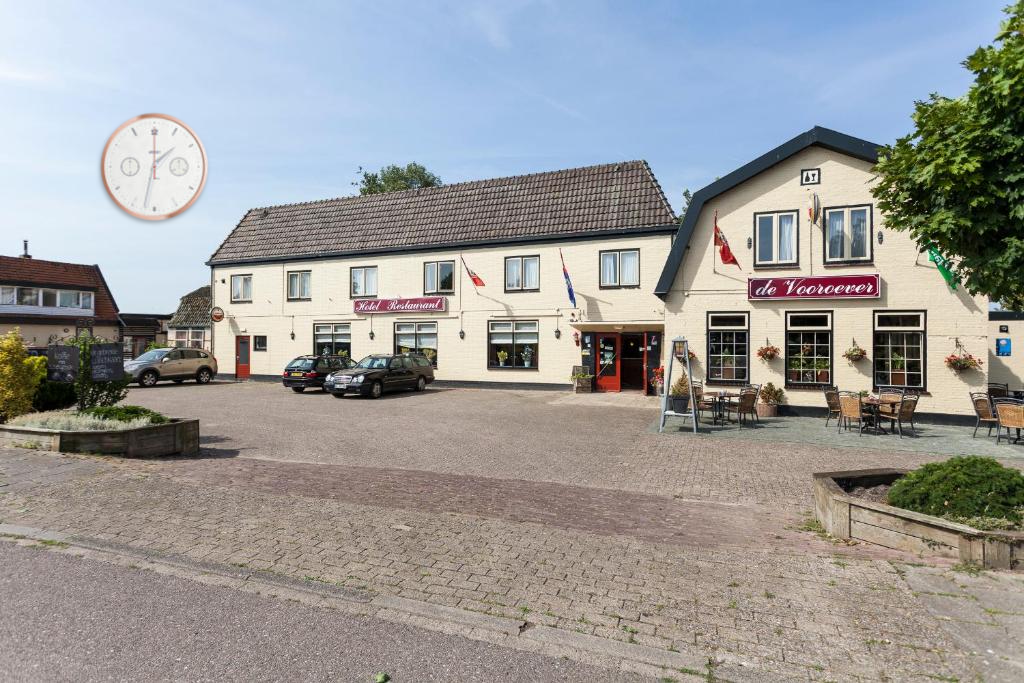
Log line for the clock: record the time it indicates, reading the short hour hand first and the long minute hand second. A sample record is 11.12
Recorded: 1.32
